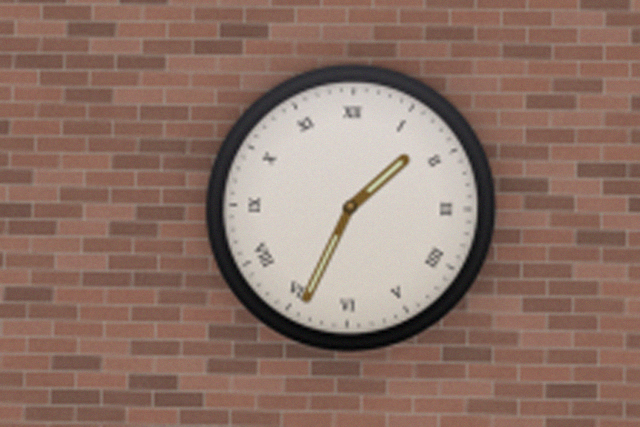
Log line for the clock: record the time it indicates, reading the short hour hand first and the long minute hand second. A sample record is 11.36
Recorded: 1.34
